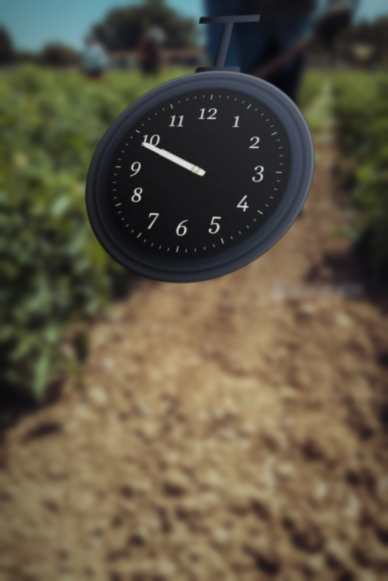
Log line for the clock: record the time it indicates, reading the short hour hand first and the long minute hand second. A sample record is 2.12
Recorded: 9.49
